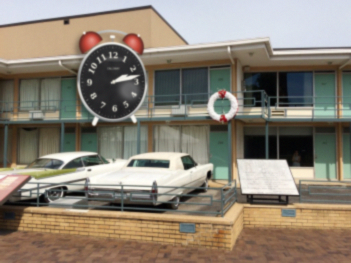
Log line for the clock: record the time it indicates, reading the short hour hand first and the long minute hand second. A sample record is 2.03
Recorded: 2.13
